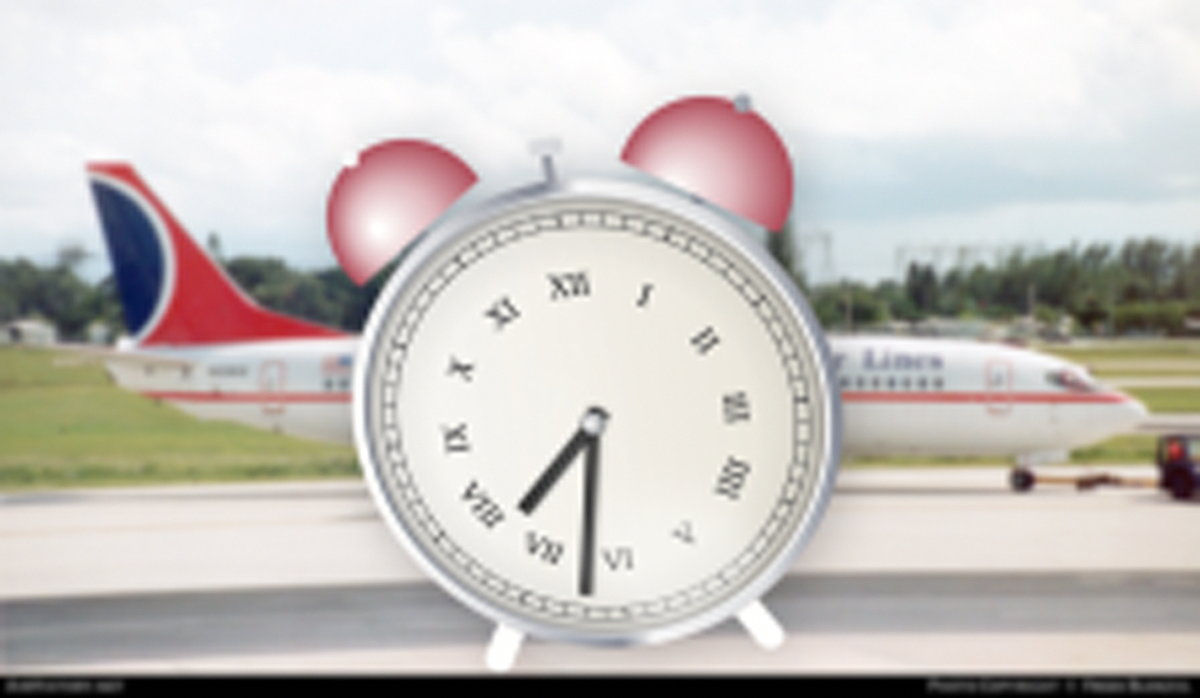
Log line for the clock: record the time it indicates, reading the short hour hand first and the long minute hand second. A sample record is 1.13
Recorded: 7.32
